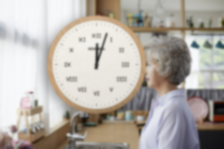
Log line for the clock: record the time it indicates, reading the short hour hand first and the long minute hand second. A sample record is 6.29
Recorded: 12.03
